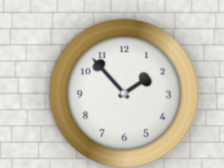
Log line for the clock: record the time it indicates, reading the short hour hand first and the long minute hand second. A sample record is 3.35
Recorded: 1.53
